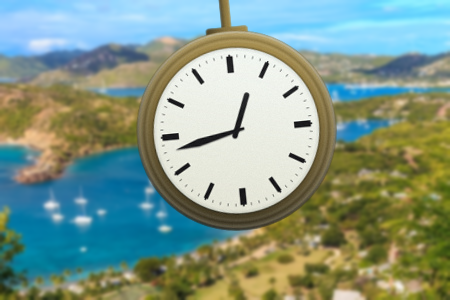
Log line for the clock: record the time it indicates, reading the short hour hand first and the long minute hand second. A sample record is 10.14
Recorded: 12.43
